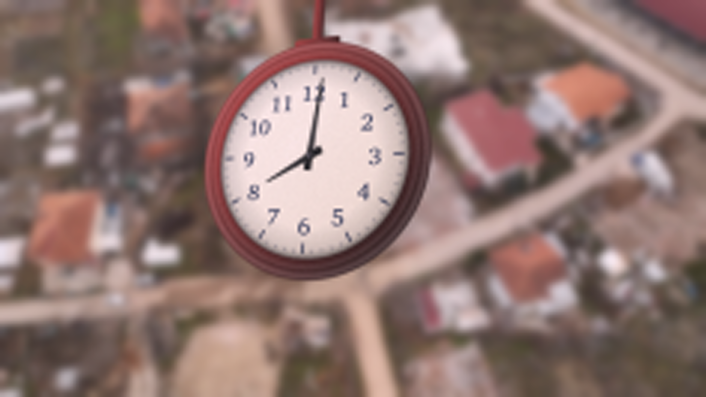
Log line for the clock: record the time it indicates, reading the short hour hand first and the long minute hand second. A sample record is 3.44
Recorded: 8.01
